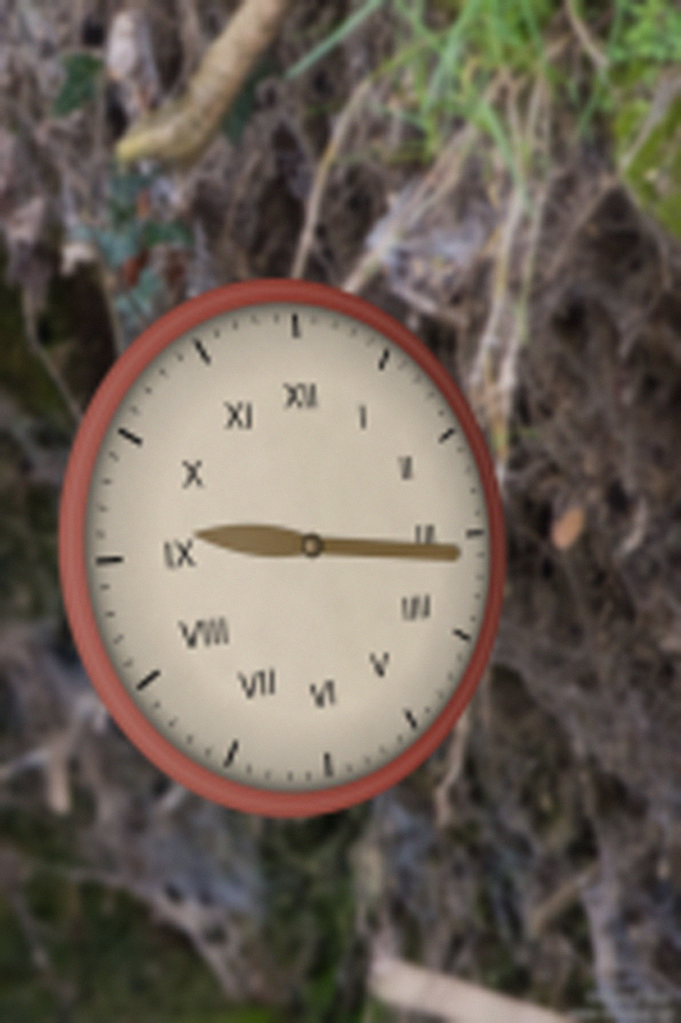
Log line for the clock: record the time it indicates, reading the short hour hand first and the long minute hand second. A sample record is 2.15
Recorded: 9.16
